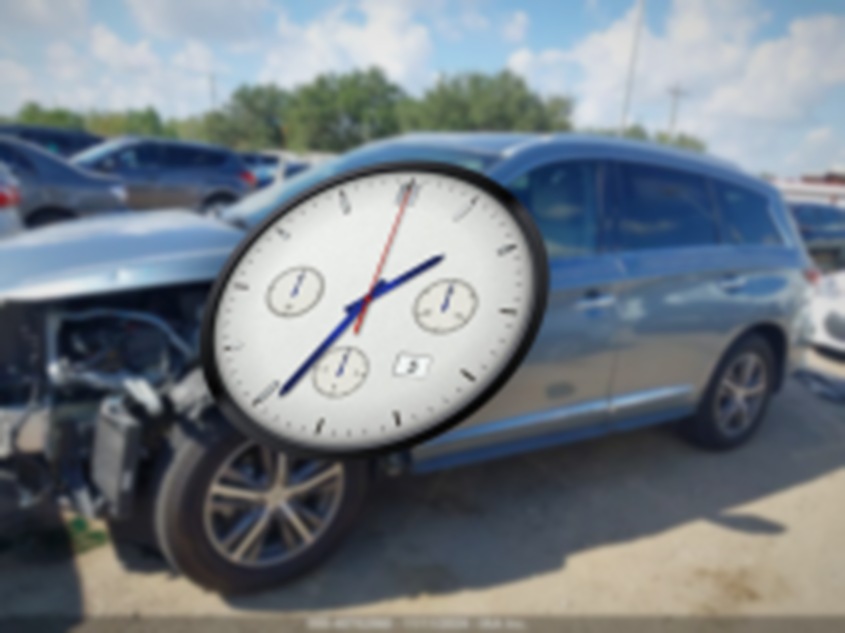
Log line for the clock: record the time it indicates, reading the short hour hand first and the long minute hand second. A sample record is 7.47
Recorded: 1.34
